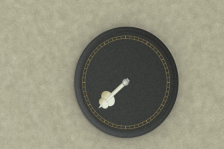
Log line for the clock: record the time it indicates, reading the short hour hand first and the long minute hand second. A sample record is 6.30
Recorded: 7.38
